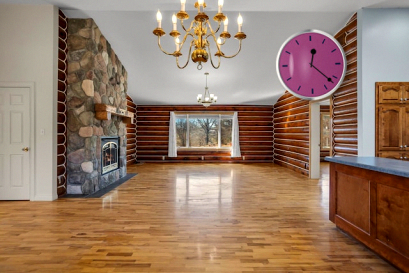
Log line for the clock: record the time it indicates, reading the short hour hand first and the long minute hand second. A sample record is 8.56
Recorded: 12.22
